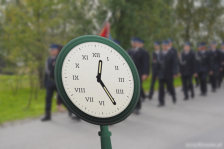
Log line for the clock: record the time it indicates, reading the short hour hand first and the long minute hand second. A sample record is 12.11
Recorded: 12.25
